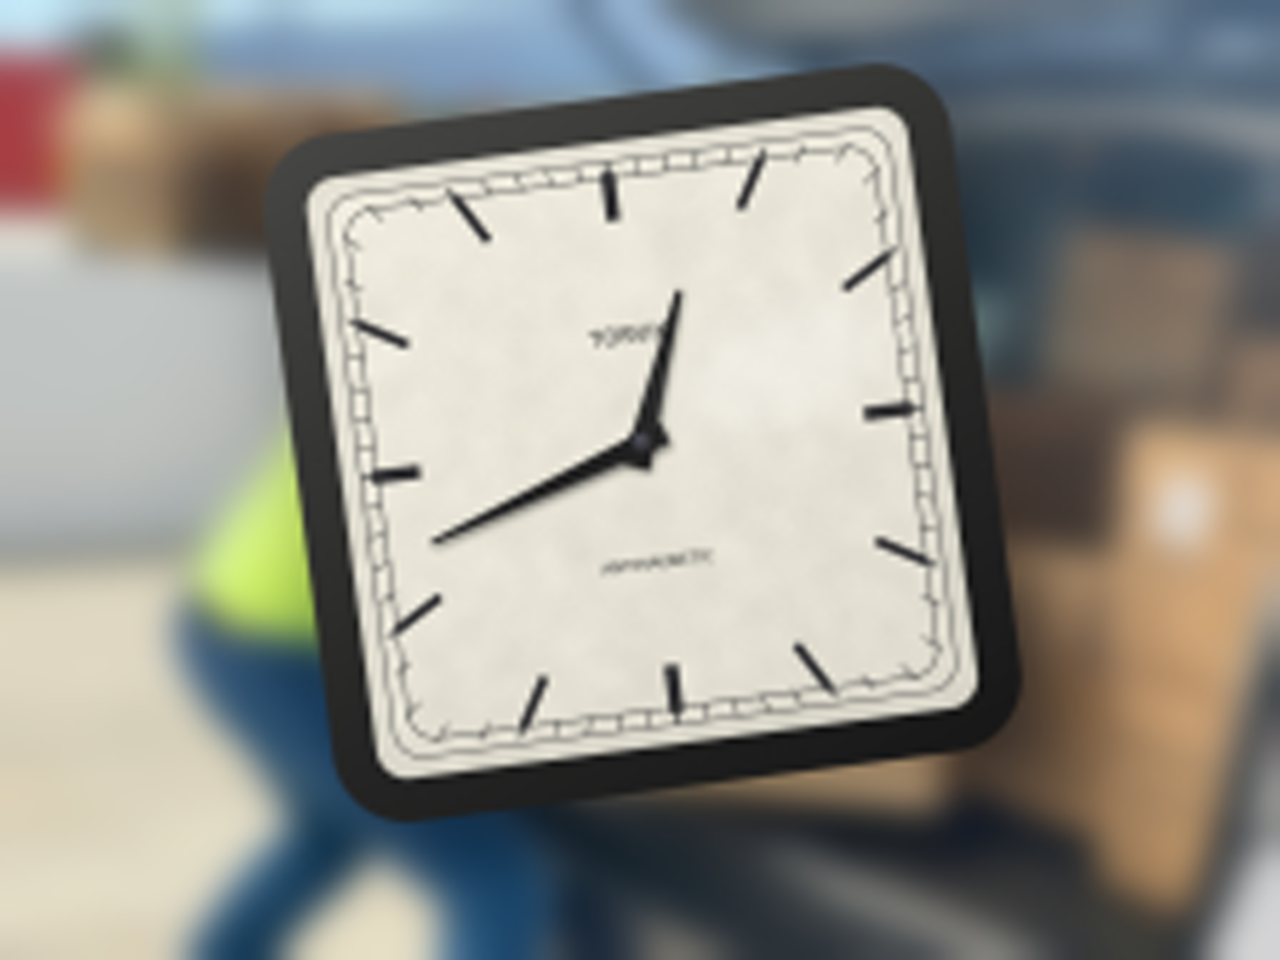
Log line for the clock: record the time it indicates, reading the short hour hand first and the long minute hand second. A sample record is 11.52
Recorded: 12.42
